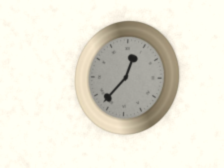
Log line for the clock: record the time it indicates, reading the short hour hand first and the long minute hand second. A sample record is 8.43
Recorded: 12.37
